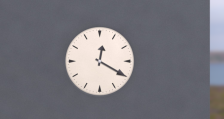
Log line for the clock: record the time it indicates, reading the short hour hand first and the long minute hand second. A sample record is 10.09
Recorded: 12.20
